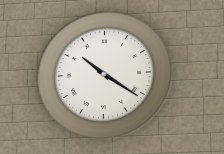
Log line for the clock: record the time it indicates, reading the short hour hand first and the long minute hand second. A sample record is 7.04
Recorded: 10.21
